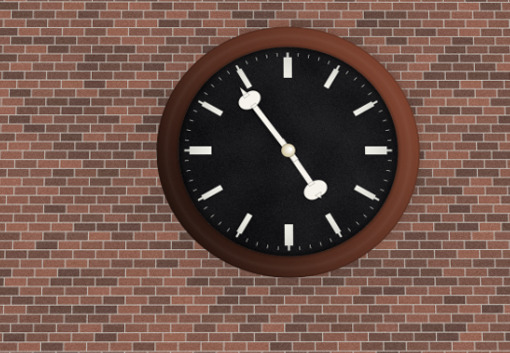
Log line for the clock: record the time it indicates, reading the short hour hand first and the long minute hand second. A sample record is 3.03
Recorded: 4.54
